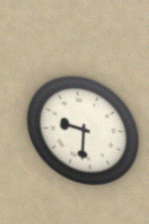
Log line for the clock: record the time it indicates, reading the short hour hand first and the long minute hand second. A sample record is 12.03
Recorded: 9.32
